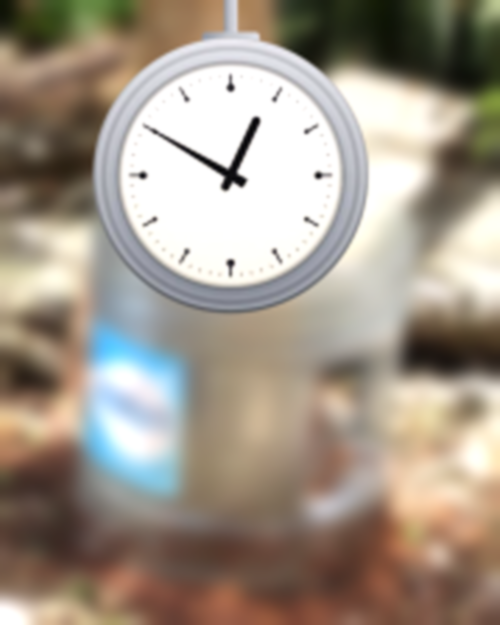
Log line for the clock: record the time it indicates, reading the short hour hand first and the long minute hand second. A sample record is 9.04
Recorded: 12.50
